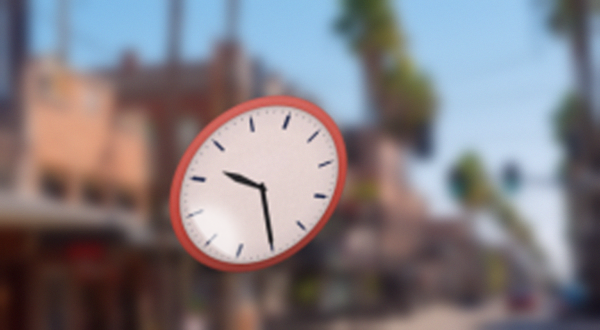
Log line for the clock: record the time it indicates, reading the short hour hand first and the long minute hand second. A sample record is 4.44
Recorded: 9.25
